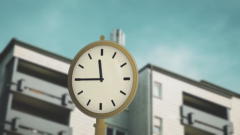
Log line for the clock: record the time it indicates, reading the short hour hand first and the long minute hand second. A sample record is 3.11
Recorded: 11.45
